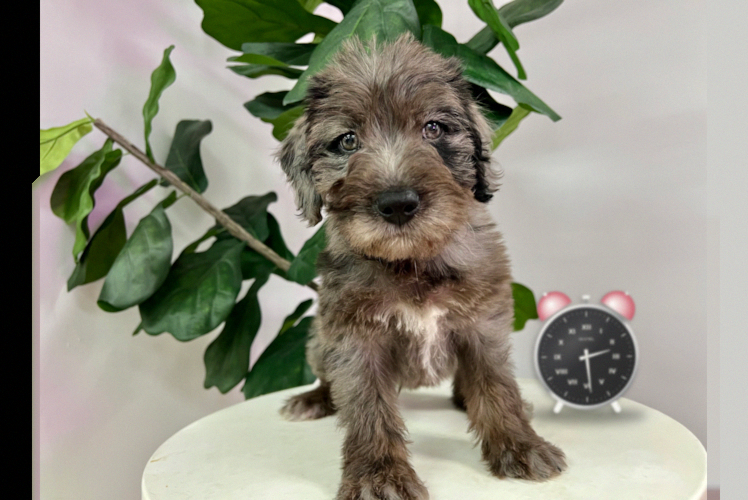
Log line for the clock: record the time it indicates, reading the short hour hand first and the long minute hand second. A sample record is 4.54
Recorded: 2.29
